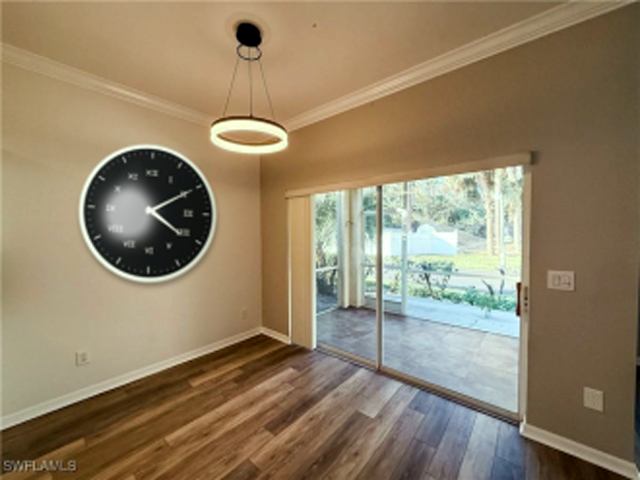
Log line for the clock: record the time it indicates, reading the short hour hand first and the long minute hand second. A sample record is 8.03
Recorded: 4.10
